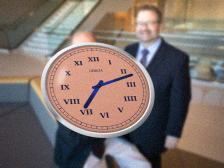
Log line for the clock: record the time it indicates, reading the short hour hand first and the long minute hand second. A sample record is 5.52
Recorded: 7.12
